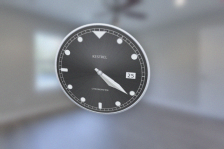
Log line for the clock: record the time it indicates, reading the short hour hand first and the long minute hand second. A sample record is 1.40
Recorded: 4.21
